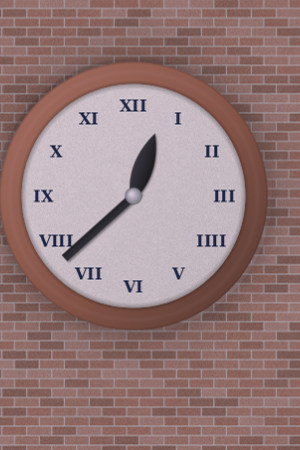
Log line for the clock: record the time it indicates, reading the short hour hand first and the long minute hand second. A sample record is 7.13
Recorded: 12.38
